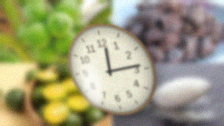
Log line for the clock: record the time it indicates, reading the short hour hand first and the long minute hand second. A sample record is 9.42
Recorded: 12.14
